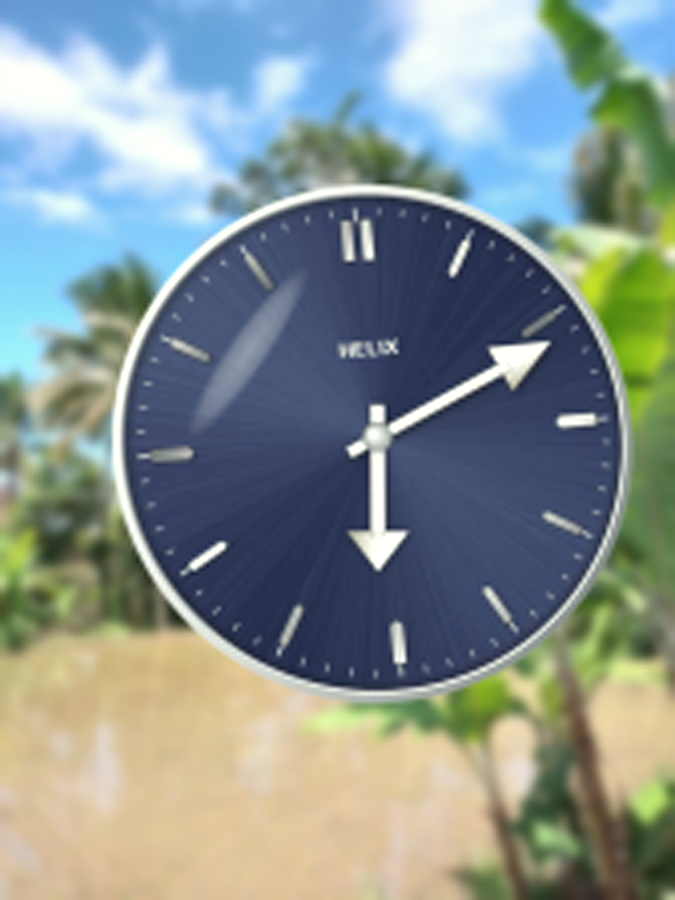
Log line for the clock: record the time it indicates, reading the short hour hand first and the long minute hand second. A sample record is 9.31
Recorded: 6.11
